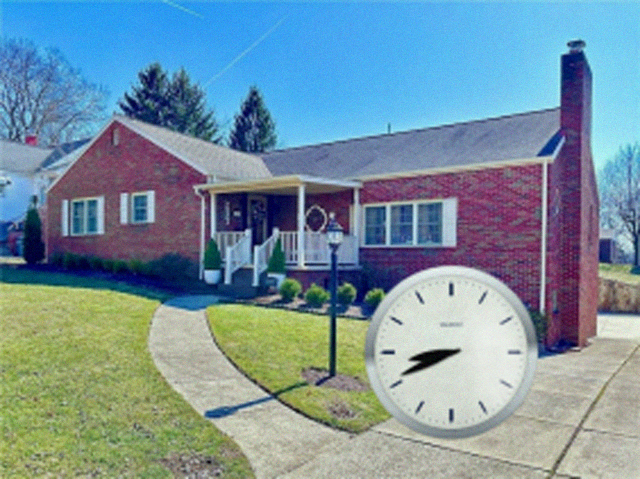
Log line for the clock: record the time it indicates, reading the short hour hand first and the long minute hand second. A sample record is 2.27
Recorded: 8.41
